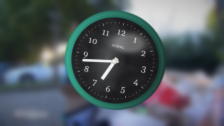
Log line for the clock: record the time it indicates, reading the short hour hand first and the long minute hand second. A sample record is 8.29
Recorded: 6.43
